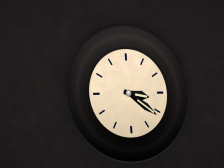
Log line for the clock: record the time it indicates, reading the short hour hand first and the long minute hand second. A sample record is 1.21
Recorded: 3.21
